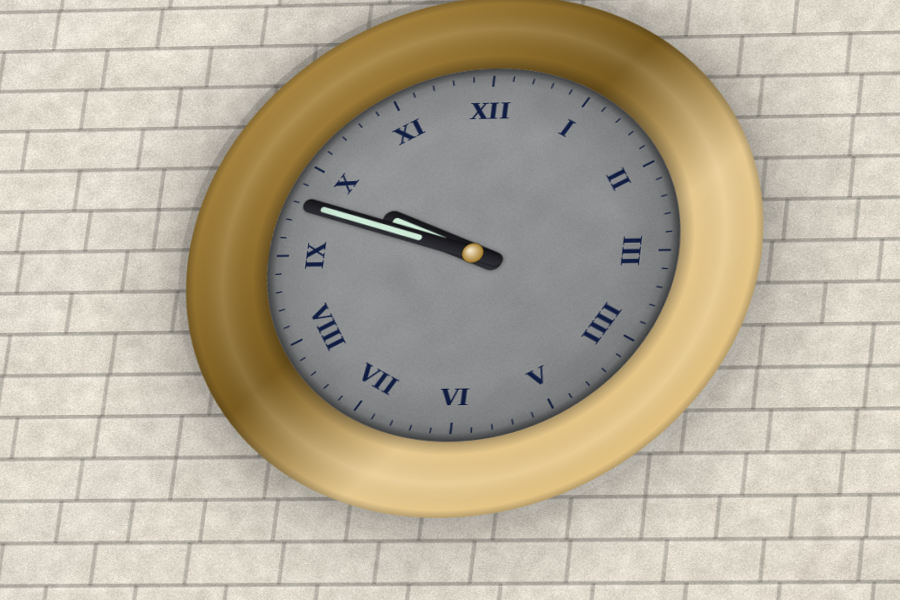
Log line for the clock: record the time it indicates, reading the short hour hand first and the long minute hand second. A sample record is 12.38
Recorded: 9.48
